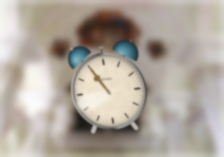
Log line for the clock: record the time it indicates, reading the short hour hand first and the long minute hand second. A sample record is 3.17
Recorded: 10.55
